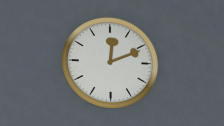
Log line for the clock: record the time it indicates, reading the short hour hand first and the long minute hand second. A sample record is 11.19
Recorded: 12.11
